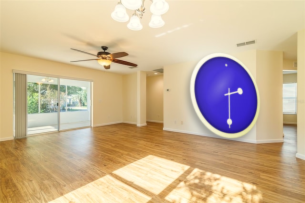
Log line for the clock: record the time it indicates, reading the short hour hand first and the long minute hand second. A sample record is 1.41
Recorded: 2.31
